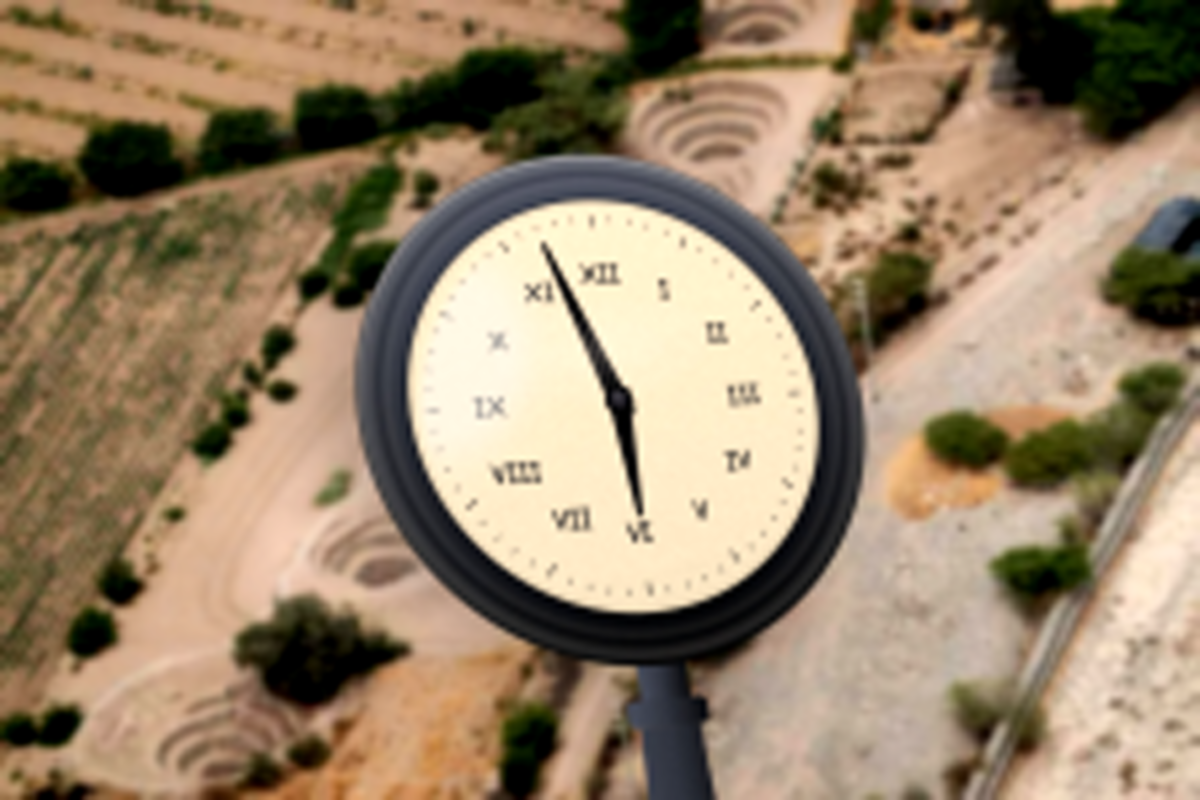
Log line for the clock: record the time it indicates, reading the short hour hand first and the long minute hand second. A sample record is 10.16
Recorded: 5.57
